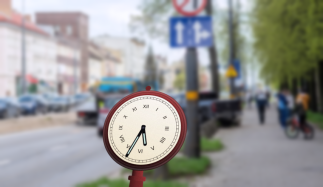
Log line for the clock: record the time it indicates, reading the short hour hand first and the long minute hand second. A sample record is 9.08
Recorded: 5.34
